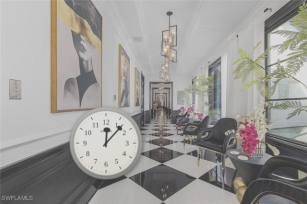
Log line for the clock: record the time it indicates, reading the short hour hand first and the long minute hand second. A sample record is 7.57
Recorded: 12.07
